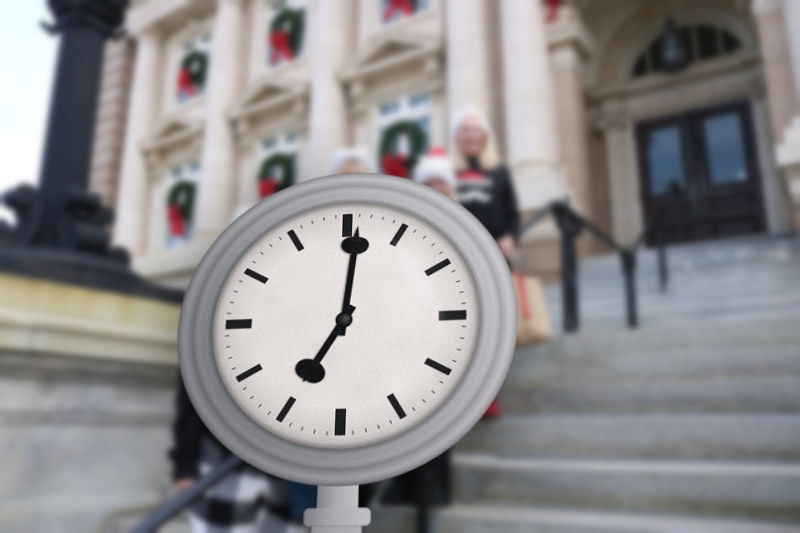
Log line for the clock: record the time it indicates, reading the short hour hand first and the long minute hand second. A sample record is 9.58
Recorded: 7.01
